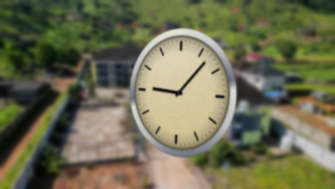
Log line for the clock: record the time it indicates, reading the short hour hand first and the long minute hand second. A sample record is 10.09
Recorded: 9.07
